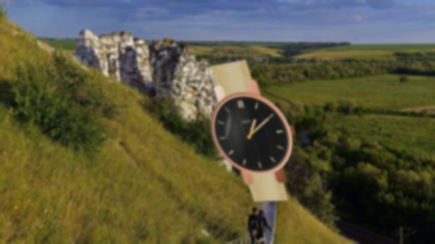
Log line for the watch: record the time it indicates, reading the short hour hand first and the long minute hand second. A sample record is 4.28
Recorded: 1.10
